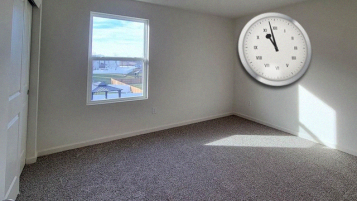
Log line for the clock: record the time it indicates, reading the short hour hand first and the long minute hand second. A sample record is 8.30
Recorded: 10.58
